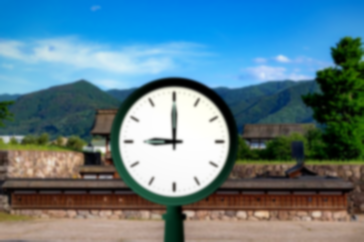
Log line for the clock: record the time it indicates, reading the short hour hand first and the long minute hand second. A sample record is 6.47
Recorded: 9.00
